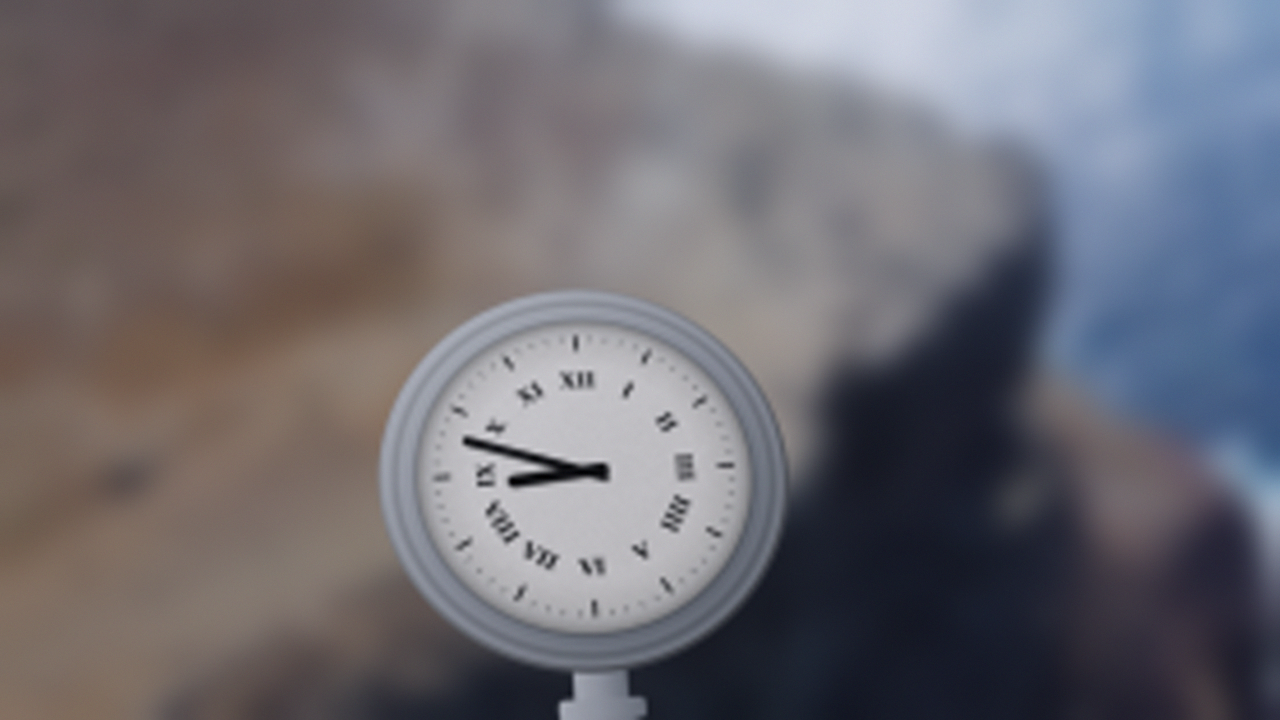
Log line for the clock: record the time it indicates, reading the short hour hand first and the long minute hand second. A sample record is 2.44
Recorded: 8.48
